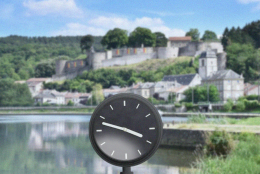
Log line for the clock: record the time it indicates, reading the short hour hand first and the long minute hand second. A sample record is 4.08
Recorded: 3.48
